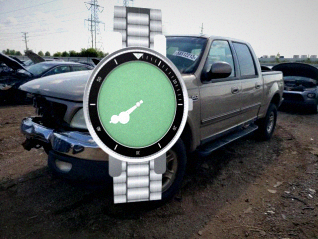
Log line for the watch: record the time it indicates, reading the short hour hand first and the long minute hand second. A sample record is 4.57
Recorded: 7.40
